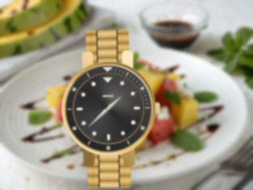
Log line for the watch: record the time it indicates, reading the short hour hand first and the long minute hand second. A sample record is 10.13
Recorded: 1.38
